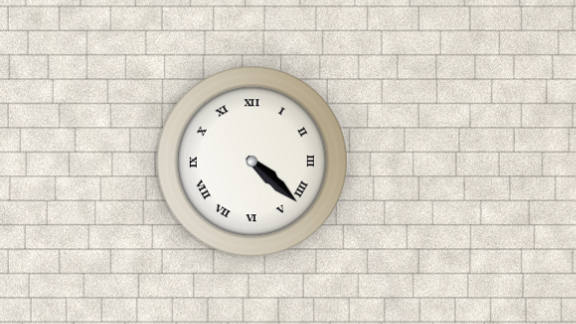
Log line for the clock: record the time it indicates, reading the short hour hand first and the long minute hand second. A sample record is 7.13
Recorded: 4.22
